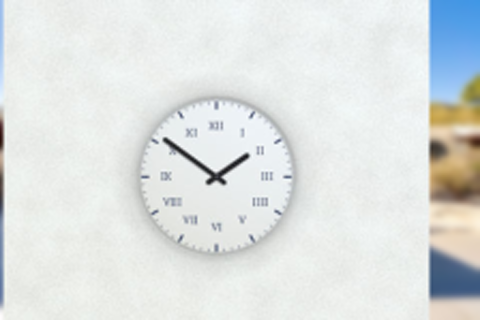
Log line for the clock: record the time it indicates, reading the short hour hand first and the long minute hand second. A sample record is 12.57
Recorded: 1.51
